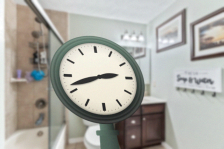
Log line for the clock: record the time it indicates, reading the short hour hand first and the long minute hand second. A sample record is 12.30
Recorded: 2.42
